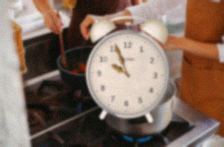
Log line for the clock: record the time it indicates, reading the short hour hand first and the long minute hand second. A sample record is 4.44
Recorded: 9.56
